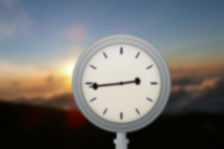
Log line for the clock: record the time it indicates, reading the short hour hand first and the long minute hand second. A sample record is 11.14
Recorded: 2.44
